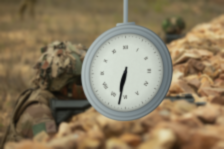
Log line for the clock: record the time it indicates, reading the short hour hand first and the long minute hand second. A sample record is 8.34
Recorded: 6.32
